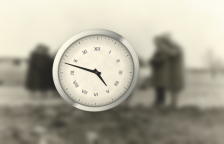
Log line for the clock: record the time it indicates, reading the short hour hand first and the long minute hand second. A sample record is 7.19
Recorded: 4.48
